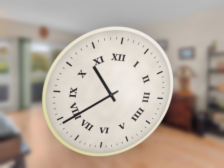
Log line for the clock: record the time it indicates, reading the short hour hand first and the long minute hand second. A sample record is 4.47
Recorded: 10.39
